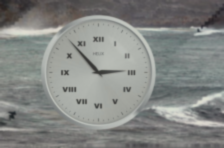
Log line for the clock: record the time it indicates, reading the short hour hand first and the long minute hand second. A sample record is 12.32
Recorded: 2.53
